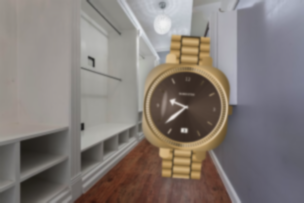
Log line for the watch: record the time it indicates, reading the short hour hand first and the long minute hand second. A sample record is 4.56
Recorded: 9.38
